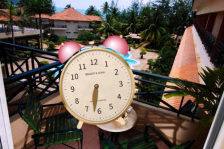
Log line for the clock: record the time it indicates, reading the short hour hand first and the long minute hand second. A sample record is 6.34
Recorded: 6.32
